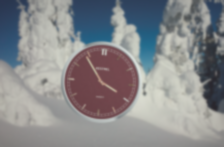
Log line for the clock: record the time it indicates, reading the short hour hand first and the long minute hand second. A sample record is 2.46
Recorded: 3.54
